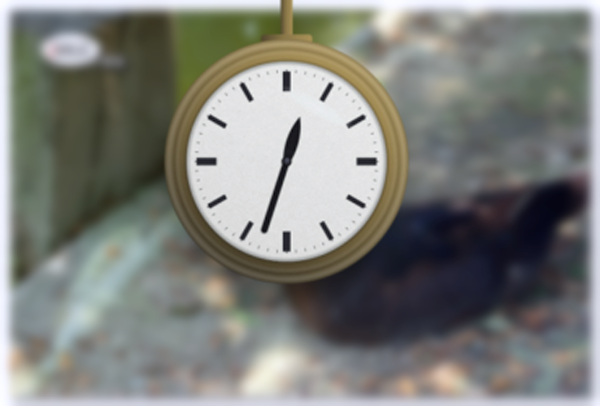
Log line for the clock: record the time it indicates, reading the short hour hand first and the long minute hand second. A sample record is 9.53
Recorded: 12.33
